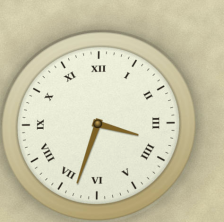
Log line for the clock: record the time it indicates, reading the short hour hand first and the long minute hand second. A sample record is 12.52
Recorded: 3.33
